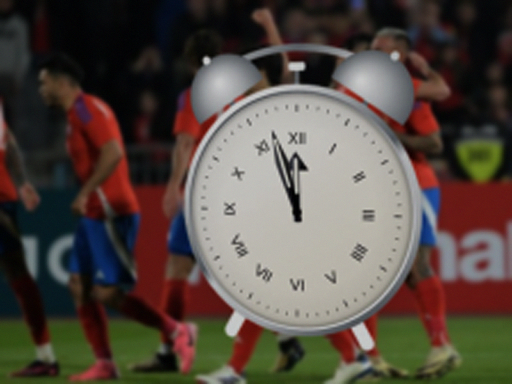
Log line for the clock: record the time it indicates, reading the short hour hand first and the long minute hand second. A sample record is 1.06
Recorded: 11.57
